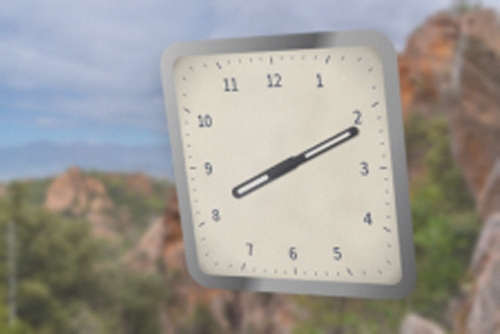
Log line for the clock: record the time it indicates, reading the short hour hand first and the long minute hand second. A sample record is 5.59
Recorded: 8.11
